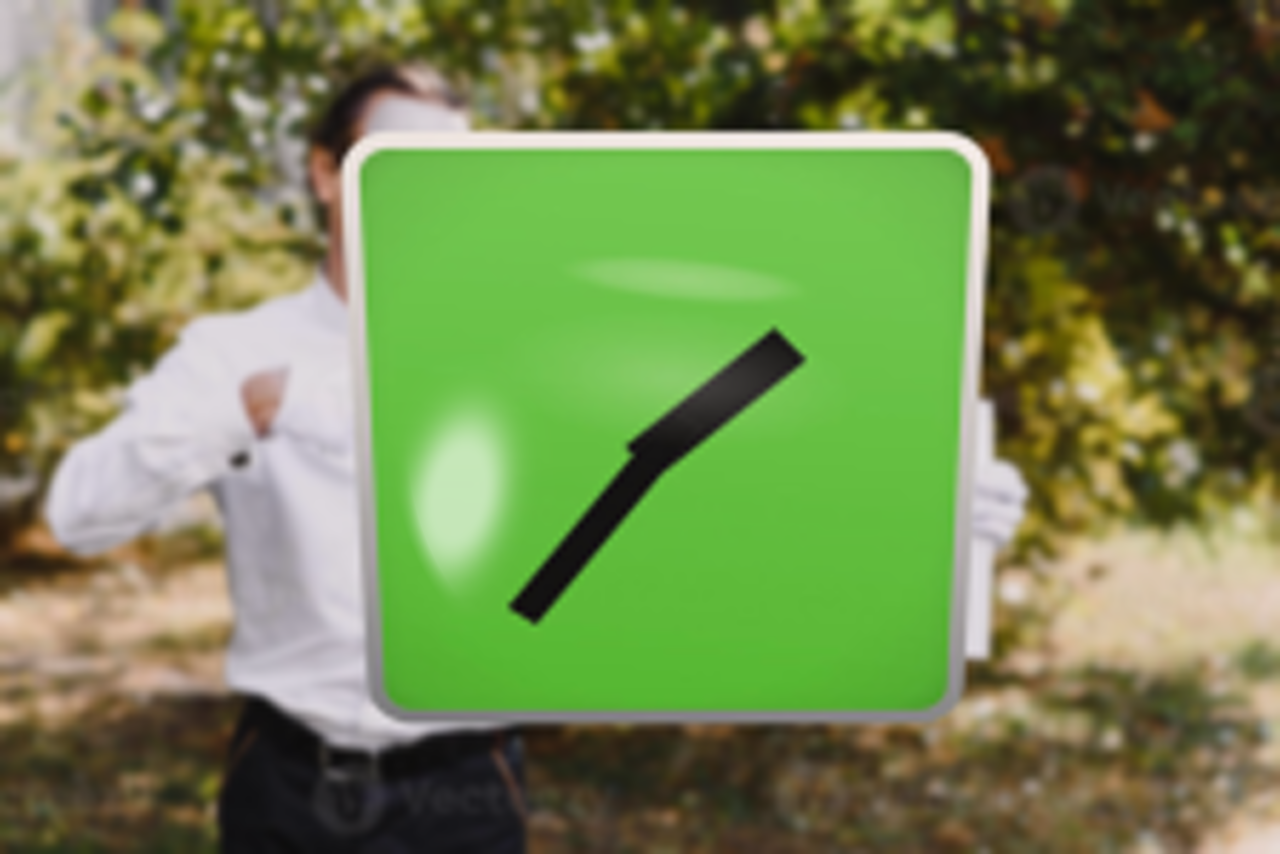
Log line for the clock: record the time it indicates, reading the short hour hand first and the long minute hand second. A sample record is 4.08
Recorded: 1.36
